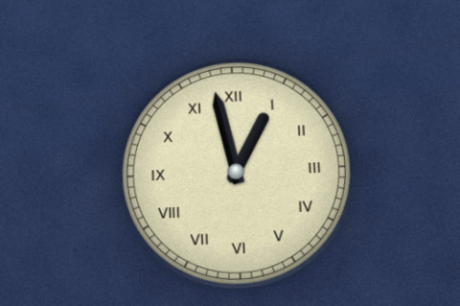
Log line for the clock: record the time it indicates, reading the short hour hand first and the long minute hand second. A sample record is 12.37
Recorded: 12.58
